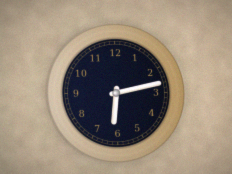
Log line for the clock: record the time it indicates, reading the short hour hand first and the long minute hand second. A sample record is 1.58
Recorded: 6.13
